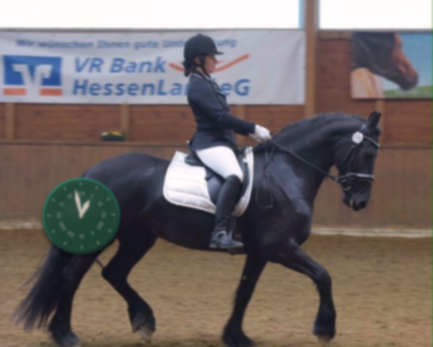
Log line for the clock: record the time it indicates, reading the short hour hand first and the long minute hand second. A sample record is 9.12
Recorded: 12.58
